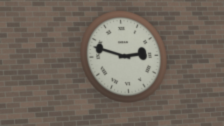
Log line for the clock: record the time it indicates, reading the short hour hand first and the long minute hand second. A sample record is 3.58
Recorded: 2.48
